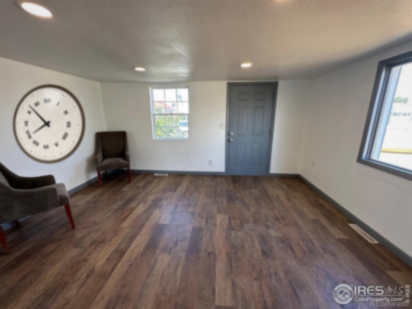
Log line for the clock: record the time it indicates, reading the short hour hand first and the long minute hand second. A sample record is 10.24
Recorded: 7.52
